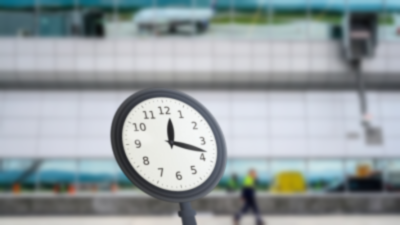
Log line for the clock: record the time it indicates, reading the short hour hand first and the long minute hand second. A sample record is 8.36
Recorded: 12.18
